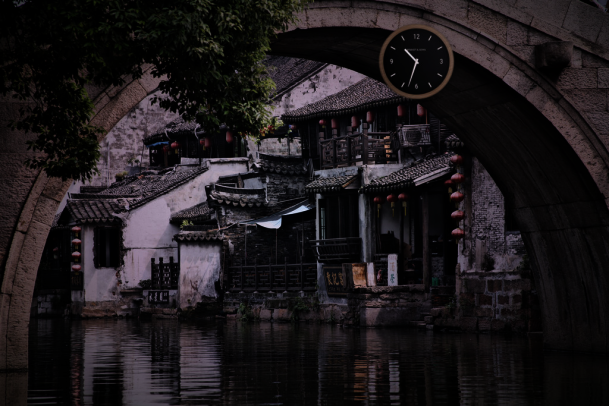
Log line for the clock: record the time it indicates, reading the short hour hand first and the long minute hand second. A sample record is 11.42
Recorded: 10.33
